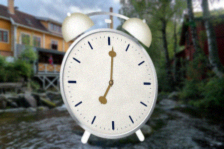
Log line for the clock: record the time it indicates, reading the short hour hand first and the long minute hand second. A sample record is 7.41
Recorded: 7.01
